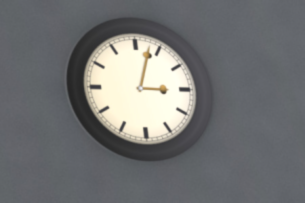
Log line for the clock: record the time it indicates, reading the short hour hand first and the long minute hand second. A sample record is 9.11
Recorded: 3.03
